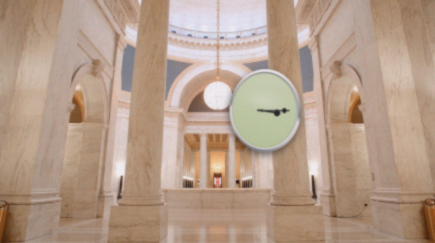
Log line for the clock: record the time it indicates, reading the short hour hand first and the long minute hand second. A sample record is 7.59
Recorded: 3.15
